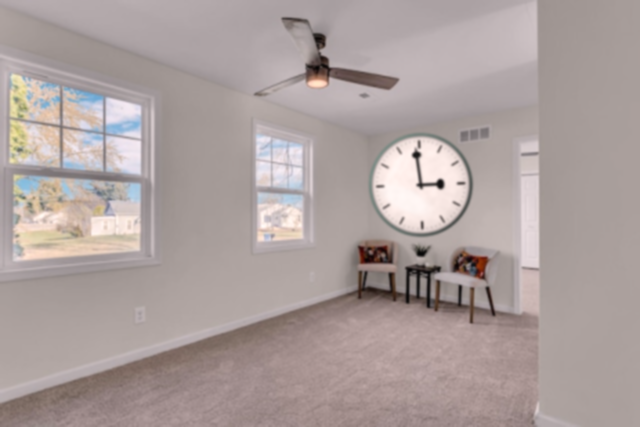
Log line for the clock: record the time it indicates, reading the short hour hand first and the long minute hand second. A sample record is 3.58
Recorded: 2.59
